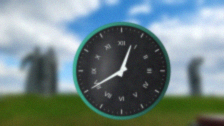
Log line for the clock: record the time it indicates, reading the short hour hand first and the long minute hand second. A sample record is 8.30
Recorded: 12.40
